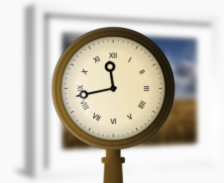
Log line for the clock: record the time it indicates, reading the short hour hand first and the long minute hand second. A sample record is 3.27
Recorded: 11.43
